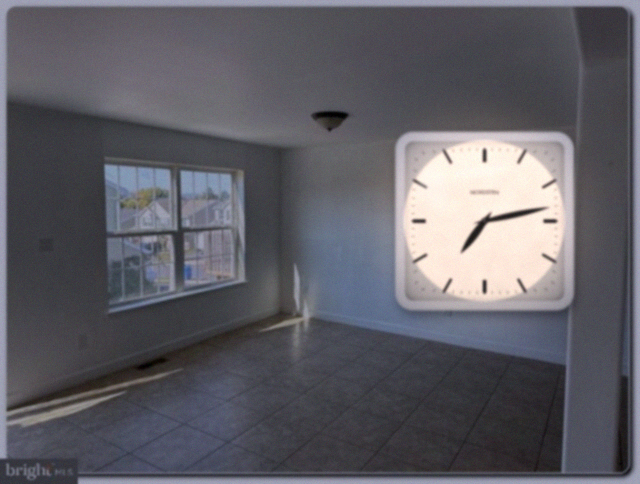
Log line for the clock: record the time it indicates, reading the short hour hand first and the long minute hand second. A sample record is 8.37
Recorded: 7.13
